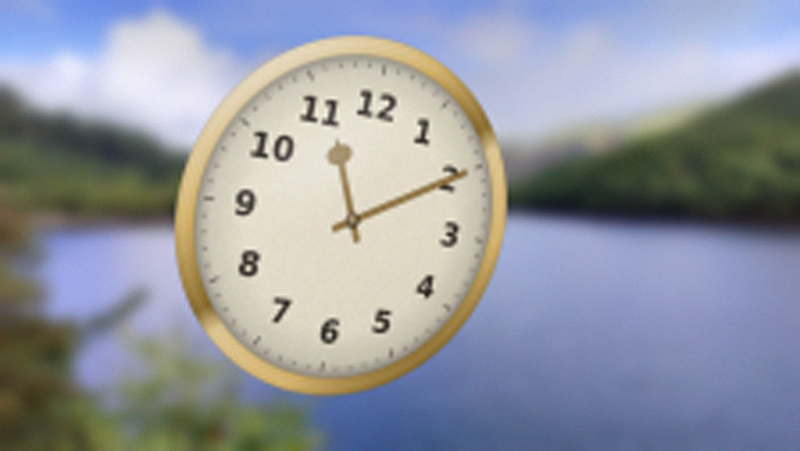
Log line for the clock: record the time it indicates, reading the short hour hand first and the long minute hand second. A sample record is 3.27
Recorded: 11.10
